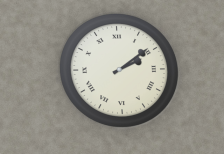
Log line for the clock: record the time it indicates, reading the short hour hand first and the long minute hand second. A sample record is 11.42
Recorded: 2.09
